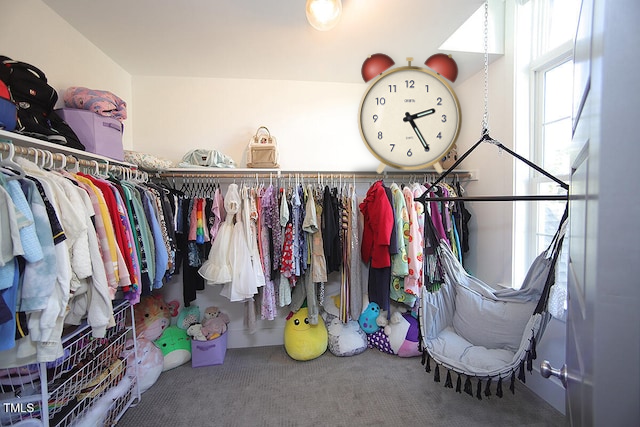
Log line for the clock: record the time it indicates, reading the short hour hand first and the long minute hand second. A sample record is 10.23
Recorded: 2.25
